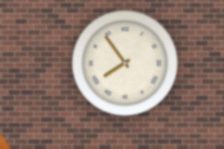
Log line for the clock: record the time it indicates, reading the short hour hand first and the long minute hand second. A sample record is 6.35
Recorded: 7.54
